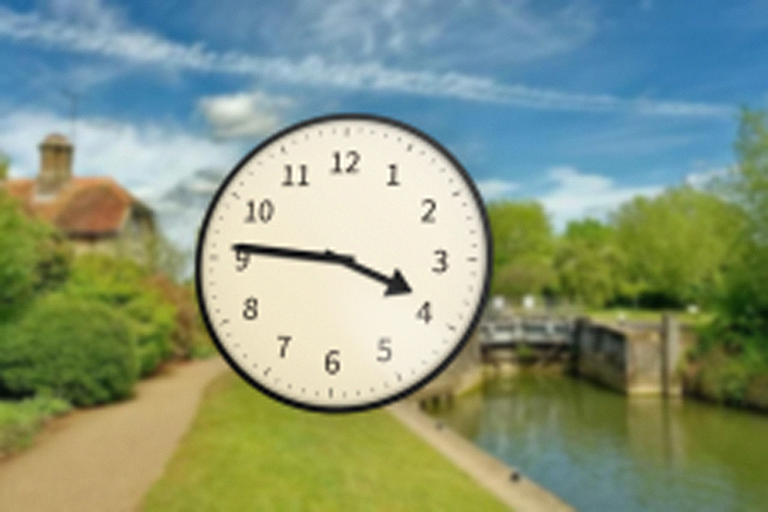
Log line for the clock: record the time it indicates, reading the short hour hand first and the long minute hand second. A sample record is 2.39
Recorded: 3.46
